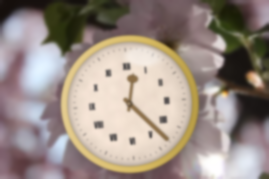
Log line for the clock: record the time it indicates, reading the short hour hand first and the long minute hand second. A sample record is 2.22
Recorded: 12.23
